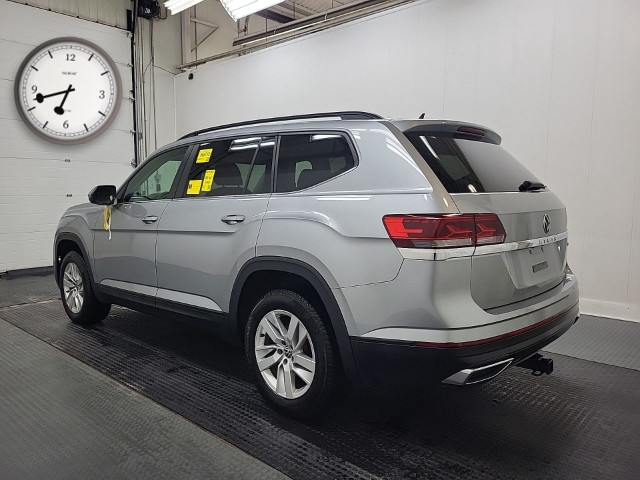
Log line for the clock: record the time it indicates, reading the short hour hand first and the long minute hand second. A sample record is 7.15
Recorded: 6.42
